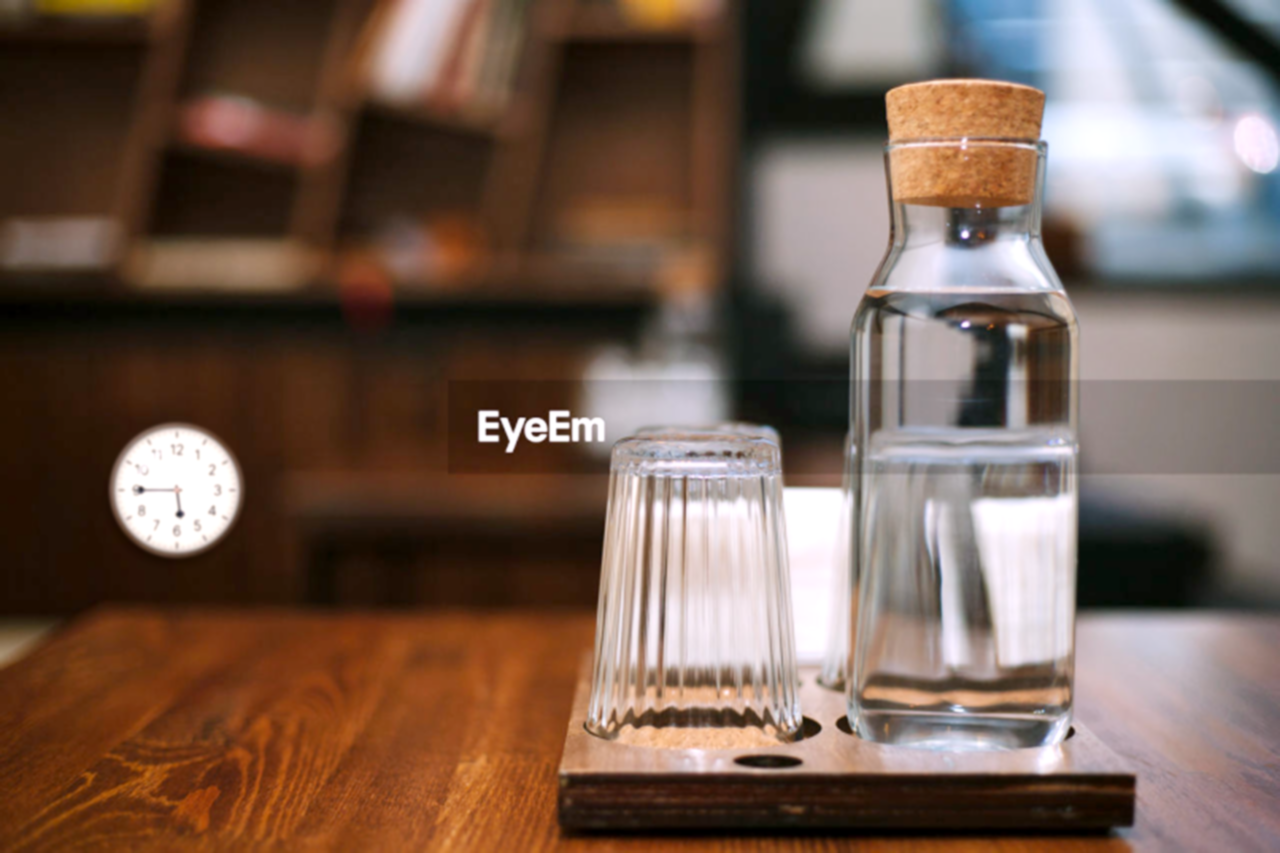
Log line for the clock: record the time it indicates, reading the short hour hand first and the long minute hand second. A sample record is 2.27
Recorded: 5.45
